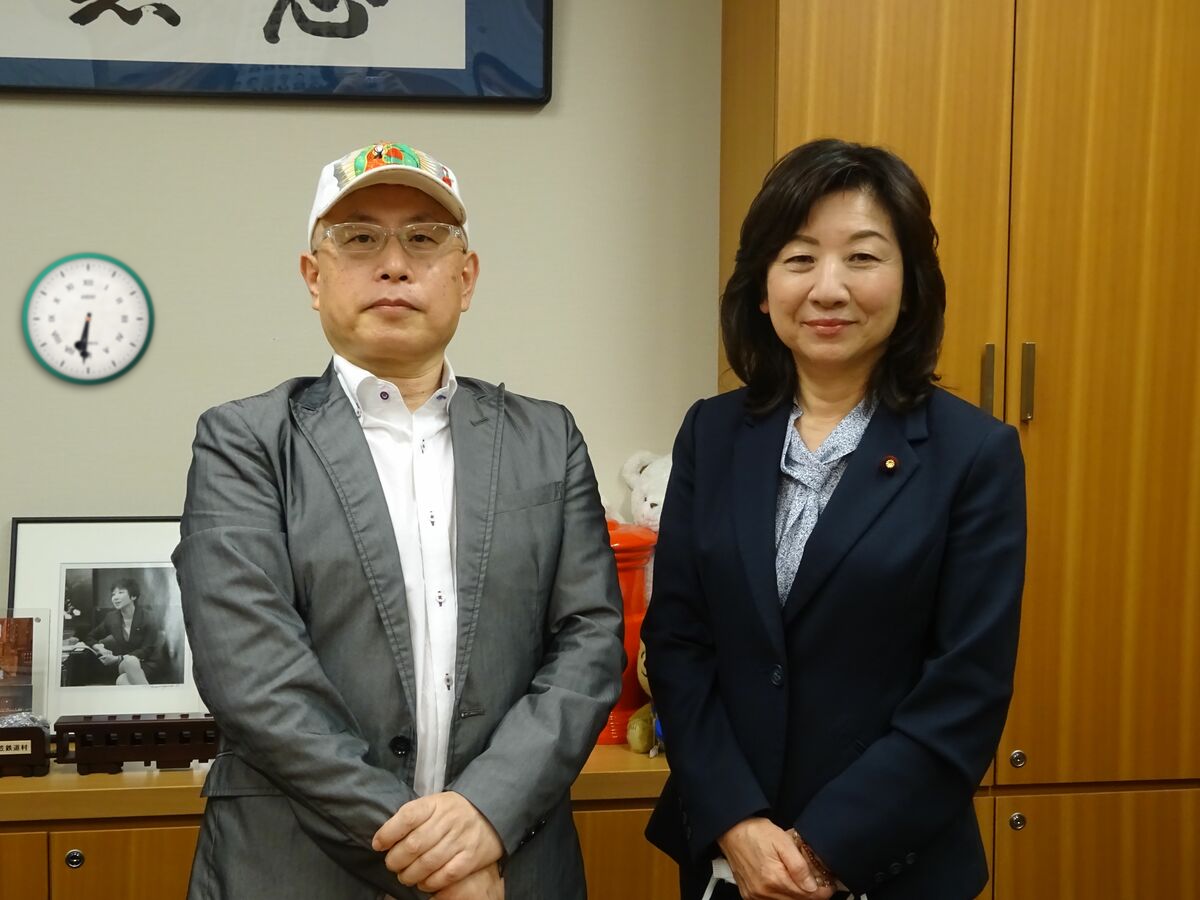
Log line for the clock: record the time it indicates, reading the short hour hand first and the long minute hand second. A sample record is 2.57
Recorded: 6.31
